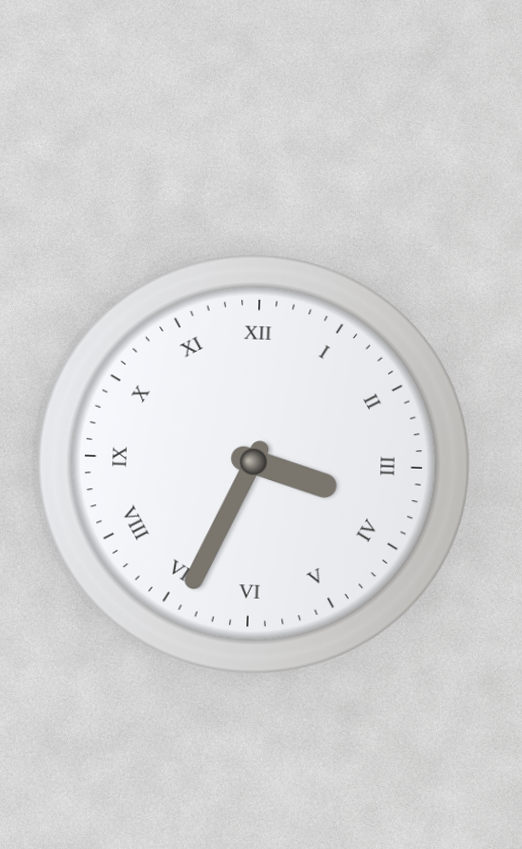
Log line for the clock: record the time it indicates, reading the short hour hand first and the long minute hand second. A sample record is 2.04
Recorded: 3.34
